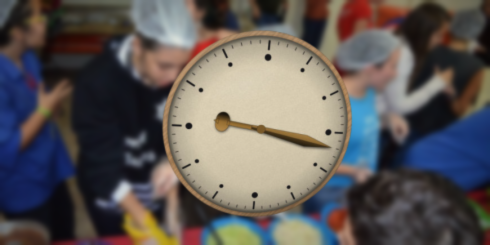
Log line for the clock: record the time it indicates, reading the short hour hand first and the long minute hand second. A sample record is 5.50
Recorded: 9.17
